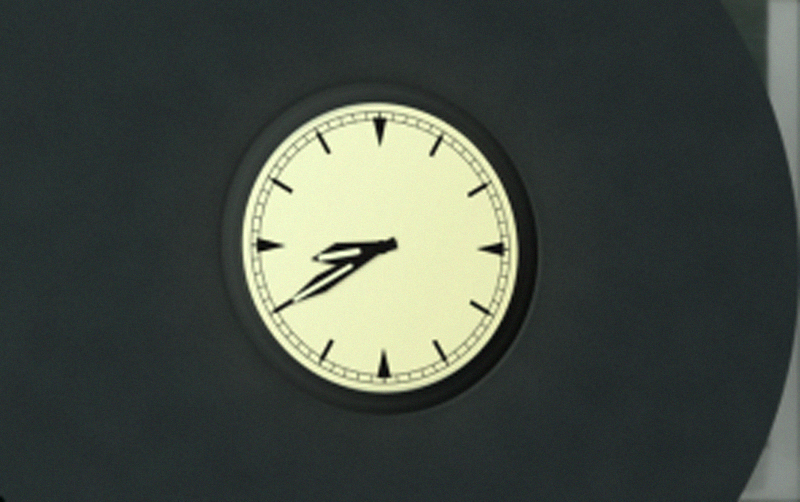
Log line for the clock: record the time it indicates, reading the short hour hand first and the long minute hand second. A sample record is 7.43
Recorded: 8.40
